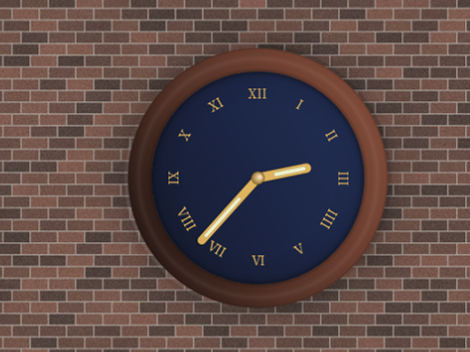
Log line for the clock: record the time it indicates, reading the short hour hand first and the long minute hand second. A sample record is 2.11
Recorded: 2.37
